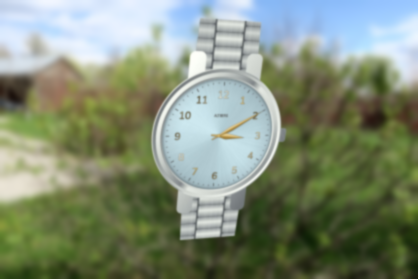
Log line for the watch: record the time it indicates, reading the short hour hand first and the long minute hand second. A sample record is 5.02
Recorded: 3.10
